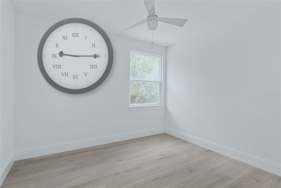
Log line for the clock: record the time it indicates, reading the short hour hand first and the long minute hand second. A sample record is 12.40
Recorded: 9.15
